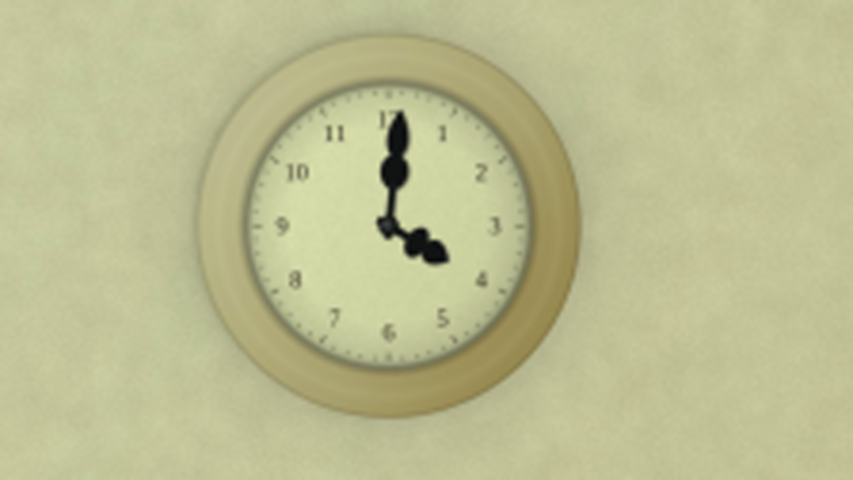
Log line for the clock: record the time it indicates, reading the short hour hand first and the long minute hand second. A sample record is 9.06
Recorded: 4.01
